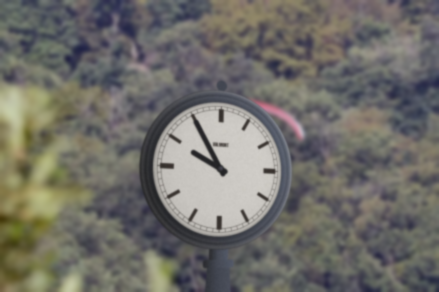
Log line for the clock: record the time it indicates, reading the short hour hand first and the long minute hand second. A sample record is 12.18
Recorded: 9.55
